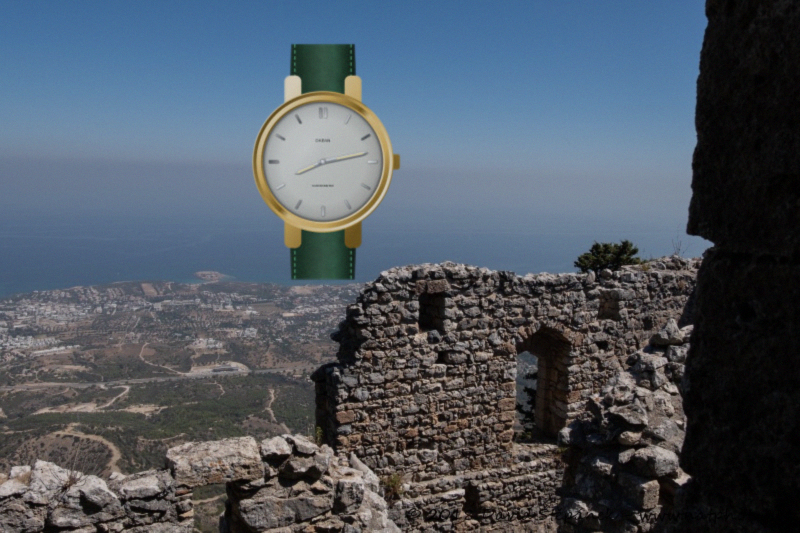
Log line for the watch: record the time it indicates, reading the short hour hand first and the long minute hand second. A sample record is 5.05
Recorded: 8.13
